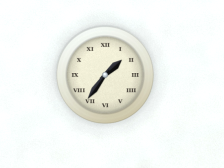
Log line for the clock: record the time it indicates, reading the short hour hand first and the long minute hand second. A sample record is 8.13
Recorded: 1.36
